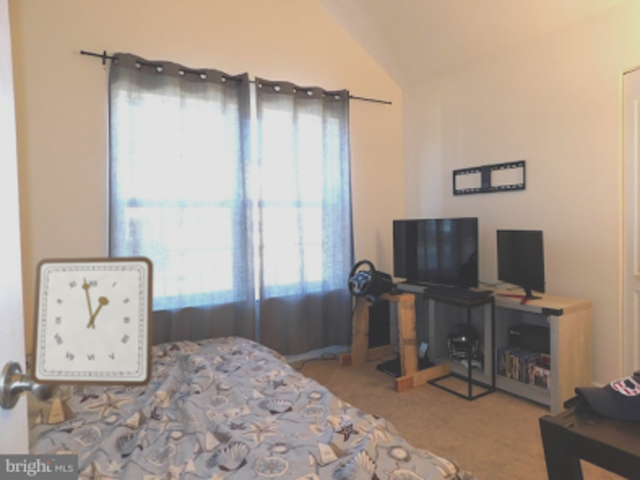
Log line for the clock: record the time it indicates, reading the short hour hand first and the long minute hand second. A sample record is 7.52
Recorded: 12.58
